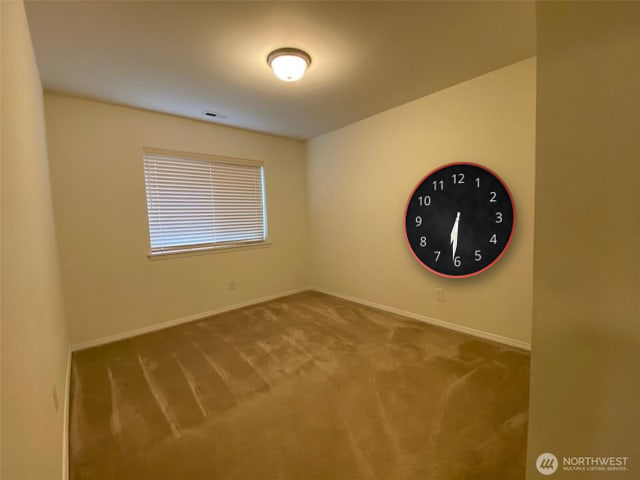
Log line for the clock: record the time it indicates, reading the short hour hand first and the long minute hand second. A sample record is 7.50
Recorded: 6.31
